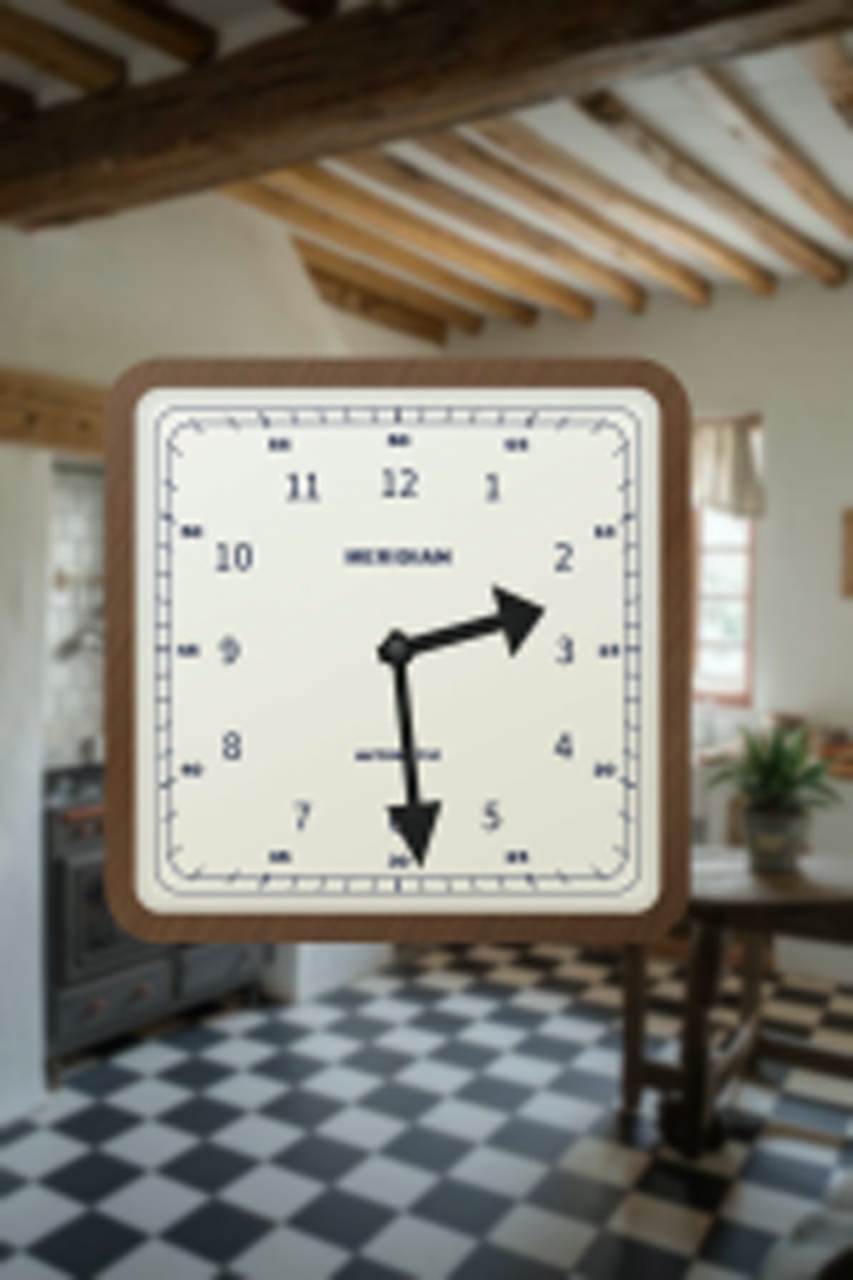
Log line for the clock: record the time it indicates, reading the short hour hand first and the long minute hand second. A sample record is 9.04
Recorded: 2.29
